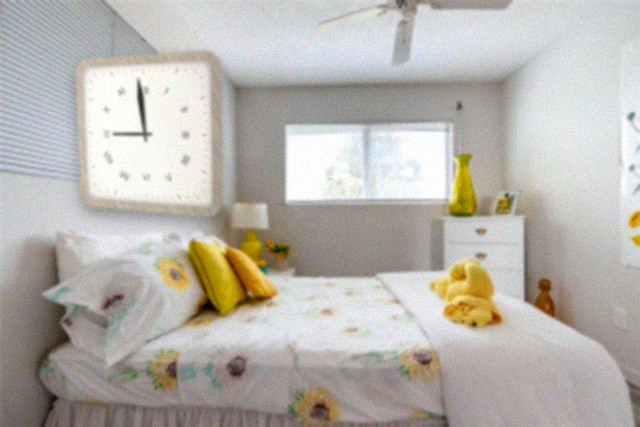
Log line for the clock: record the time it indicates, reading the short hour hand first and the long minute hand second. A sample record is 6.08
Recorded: 8.59
